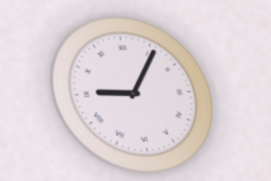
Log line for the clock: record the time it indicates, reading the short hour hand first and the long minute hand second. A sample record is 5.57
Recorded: 9.06
